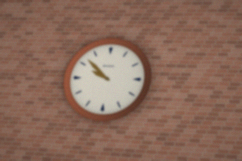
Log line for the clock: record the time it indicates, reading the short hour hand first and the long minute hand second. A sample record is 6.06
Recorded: 9.52
